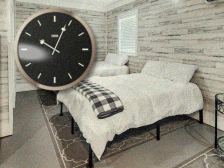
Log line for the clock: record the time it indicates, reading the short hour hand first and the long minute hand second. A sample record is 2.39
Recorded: 10.04
